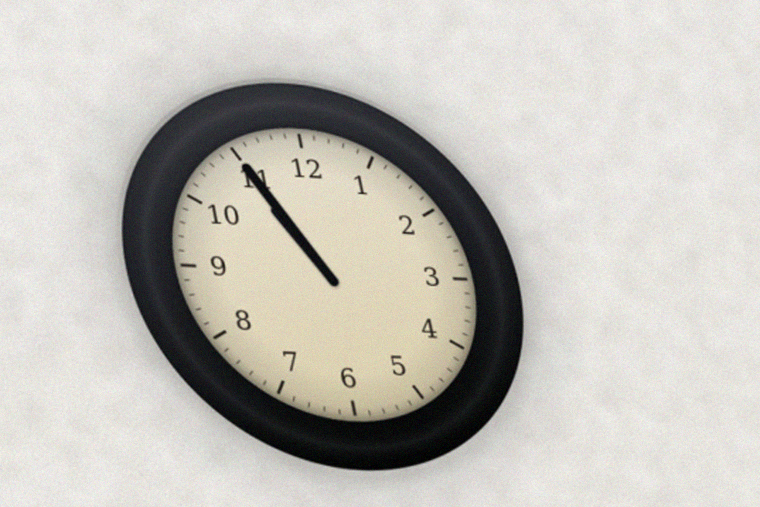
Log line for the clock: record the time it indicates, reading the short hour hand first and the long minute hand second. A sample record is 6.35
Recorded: 10.55
